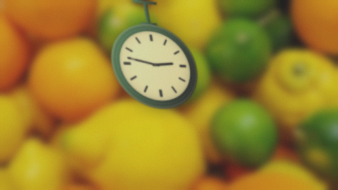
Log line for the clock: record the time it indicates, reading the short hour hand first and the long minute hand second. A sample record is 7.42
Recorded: 2.47
